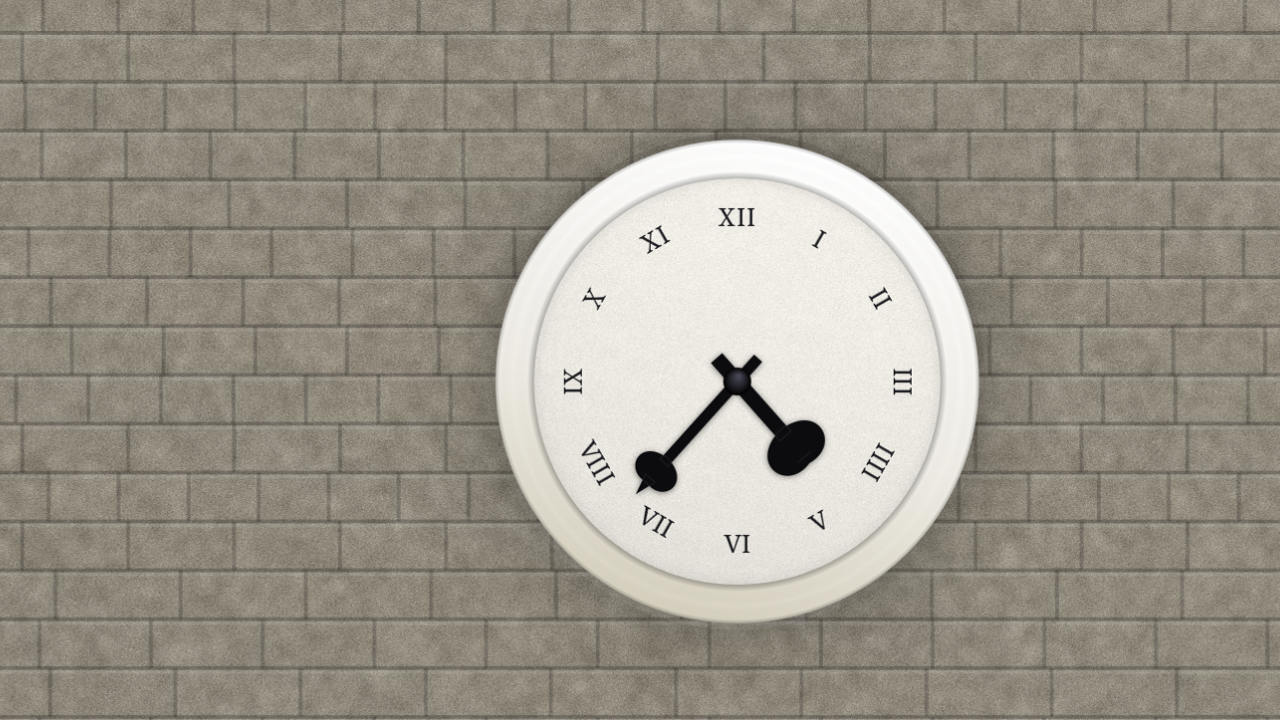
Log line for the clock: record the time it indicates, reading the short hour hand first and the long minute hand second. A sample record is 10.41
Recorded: 4.37
